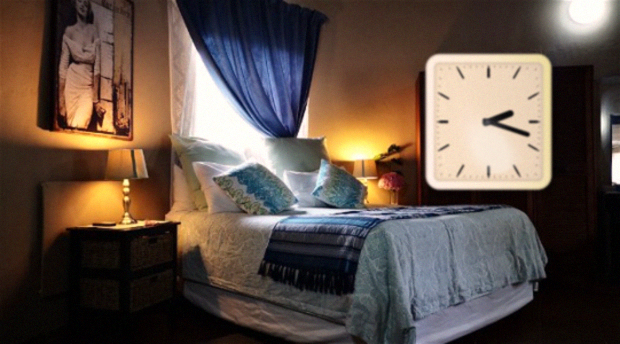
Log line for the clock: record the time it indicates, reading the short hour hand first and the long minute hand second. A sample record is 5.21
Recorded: 2.18
